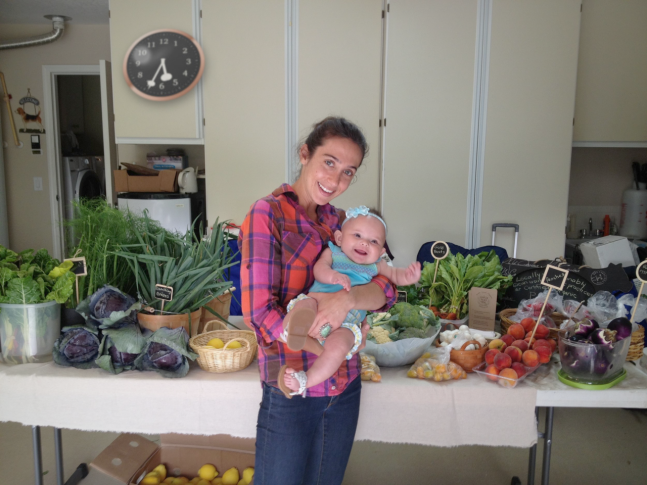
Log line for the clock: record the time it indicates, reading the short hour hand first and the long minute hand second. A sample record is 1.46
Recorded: 5.34
